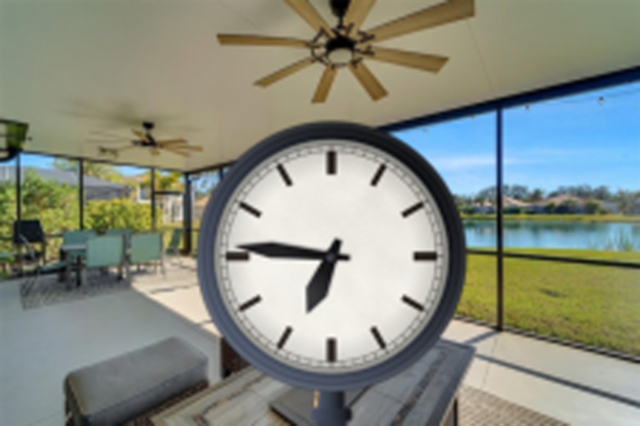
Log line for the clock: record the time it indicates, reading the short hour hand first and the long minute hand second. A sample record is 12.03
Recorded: 6.46
